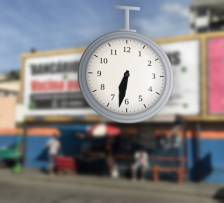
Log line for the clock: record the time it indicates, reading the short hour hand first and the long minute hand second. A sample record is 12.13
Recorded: 6.32
